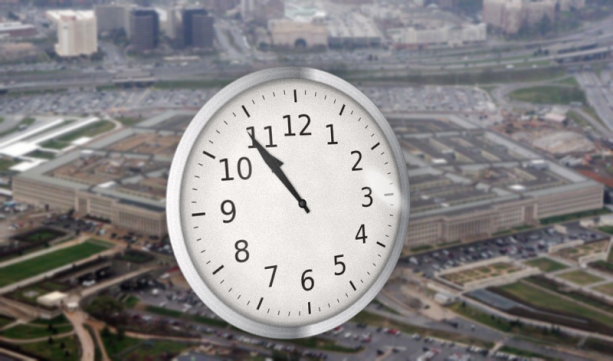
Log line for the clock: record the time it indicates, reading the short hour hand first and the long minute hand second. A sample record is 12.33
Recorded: 10.54
